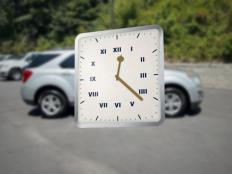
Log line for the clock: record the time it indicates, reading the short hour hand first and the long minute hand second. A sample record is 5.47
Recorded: 12.22
